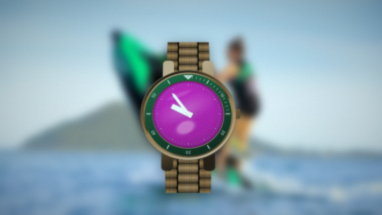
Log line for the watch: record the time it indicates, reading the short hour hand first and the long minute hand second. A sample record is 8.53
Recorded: 9.54
